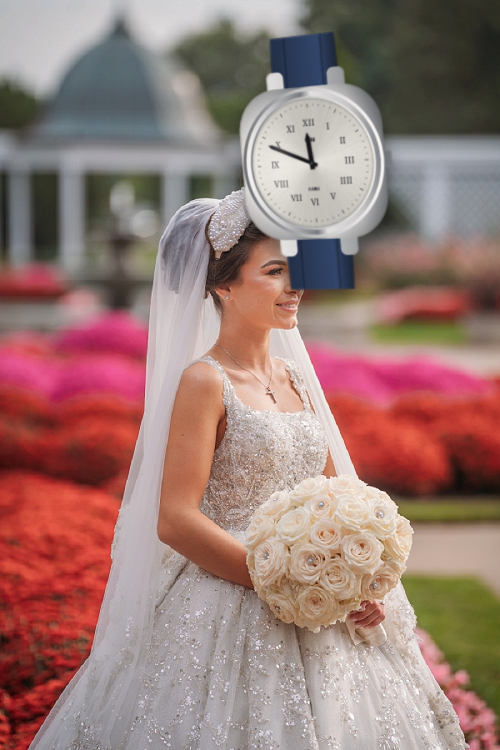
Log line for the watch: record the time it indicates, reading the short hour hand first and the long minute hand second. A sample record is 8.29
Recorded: 11.49
